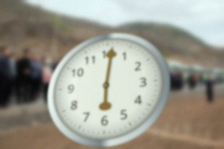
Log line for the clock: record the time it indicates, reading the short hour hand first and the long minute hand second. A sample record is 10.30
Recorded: 6.01
